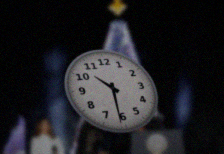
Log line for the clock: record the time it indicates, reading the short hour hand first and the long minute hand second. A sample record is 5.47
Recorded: 10.31
